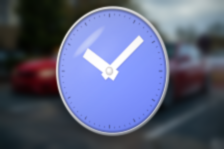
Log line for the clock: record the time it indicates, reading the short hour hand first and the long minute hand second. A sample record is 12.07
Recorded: 10.08
